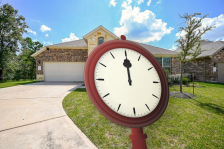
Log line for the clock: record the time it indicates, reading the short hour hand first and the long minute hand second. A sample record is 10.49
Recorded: 12.00
